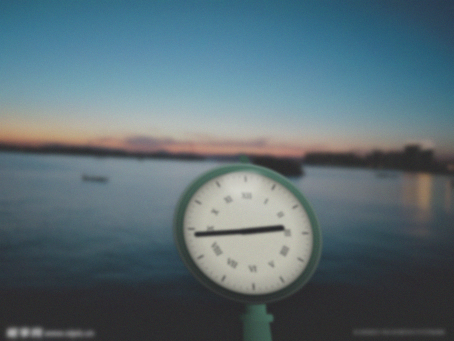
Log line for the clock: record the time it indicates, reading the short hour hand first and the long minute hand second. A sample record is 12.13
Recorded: 2.44
